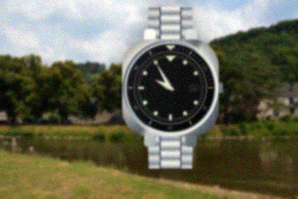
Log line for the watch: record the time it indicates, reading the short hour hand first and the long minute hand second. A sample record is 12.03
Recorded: 9.55
